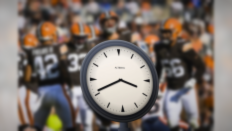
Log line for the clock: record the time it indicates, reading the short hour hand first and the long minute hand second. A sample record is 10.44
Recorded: 3.41
